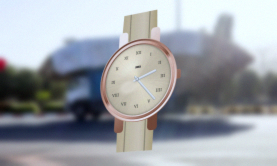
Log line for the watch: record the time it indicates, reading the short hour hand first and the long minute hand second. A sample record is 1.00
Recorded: 2.23
